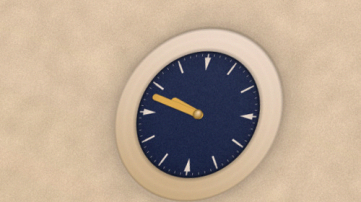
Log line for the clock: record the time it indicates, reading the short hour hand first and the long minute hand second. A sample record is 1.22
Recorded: 9.48
